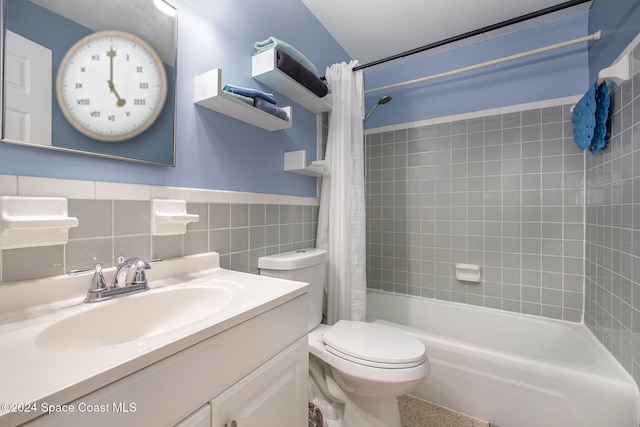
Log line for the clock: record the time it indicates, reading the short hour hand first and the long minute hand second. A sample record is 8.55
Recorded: 5.00
